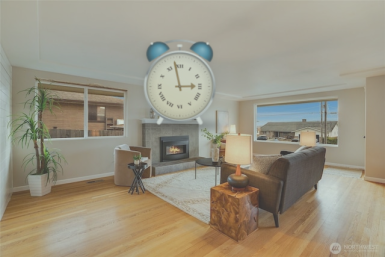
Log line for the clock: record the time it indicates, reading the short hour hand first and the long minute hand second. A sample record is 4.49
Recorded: 2.58
